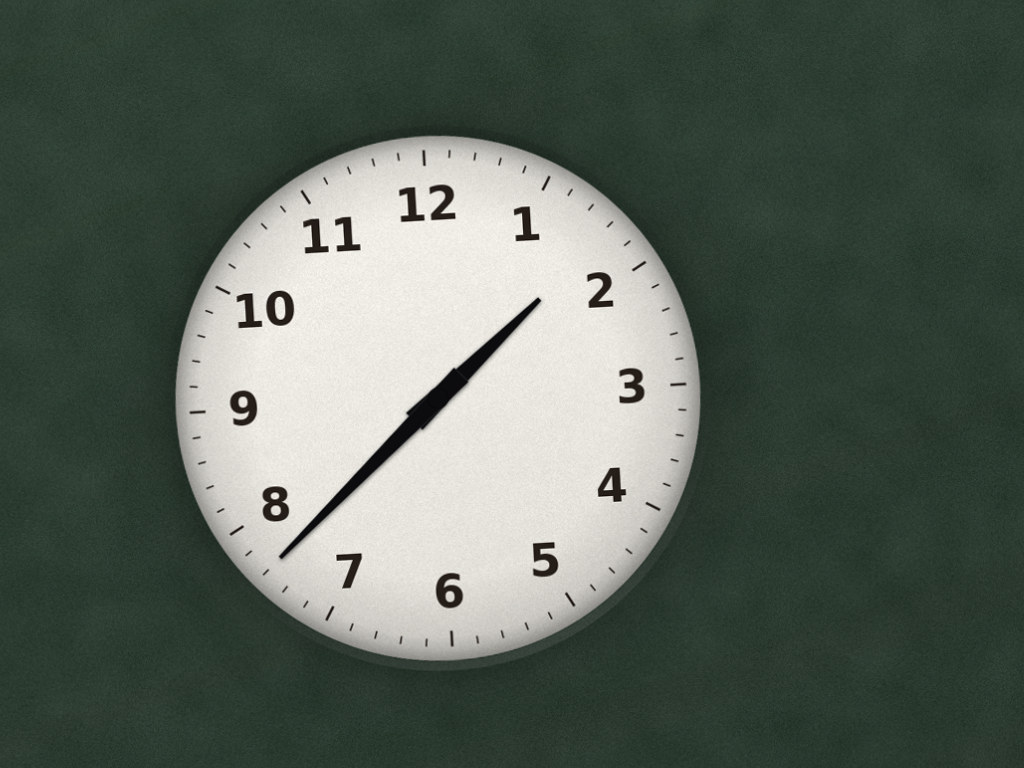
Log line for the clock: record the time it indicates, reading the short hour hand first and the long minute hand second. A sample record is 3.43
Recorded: 1.38
